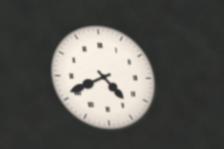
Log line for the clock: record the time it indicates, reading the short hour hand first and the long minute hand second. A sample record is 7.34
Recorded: 4.41
